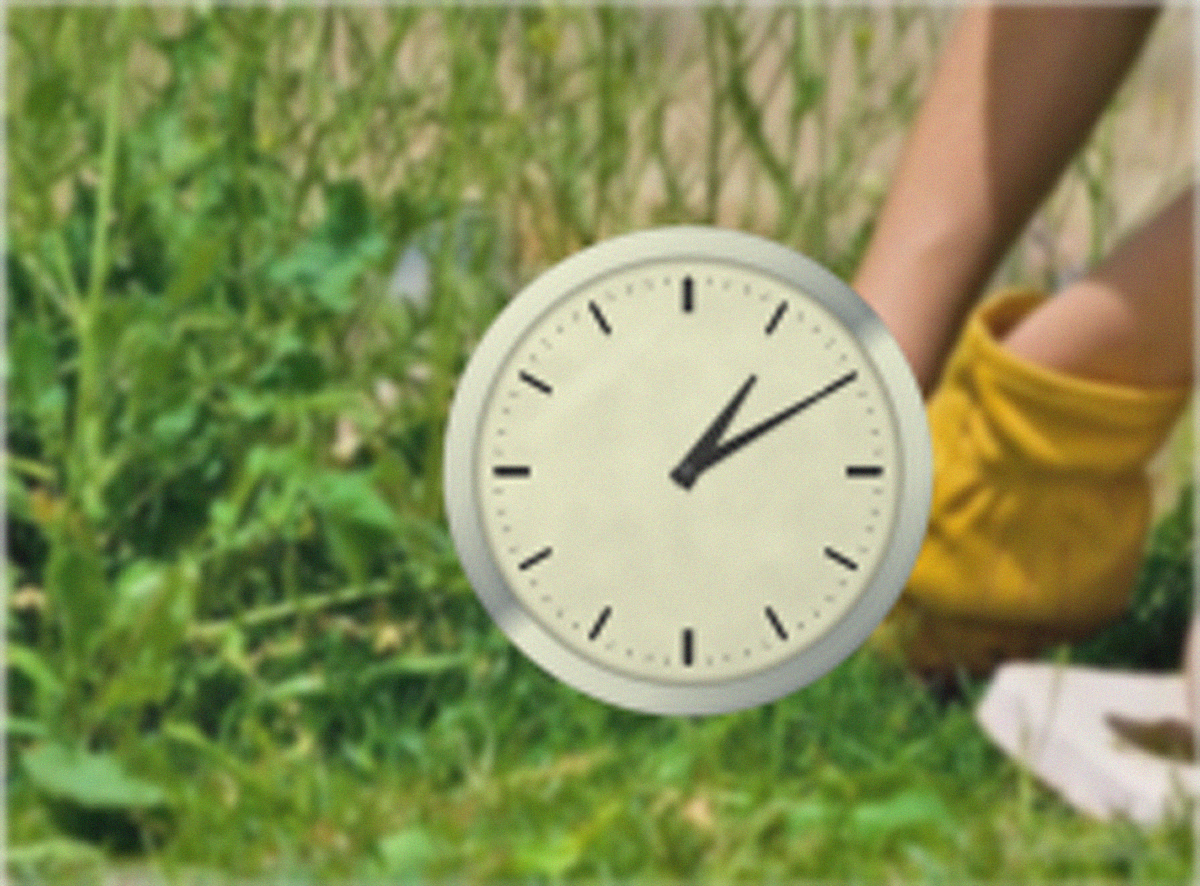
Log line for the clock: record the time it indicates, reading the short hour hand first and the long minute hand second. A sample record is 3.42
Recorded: 1.10
